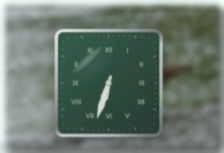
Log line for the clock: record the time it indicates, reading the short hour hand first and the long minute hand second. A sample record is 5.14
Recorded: 6.33
